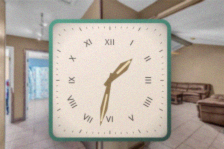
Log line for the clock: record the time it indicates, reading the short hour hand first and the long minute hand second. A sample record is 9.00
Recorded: 1.32
